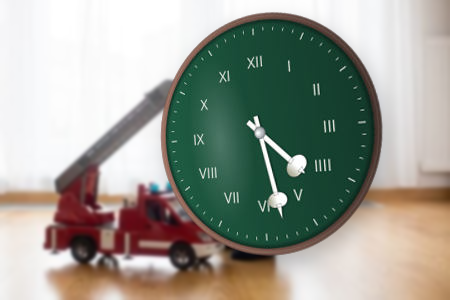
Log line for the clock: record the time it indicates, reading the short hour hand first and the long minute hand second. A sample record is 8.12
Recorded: 4.28
